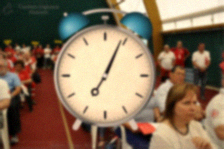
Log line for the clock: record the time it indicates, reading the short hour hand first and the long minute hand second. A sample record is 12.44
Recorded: 7.04
